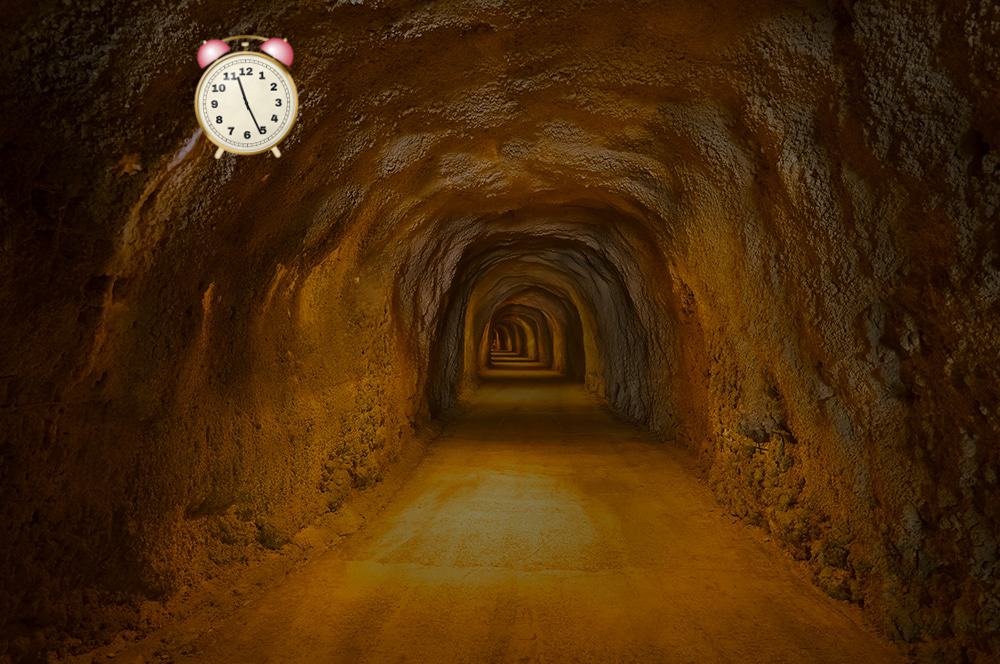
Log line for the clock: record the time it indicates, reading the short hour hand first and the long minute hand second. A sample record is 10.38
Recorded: 11.26
